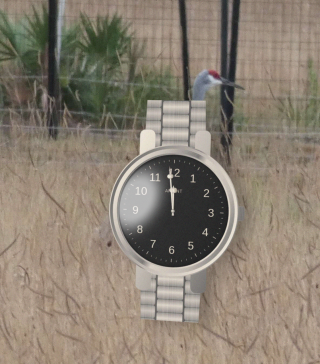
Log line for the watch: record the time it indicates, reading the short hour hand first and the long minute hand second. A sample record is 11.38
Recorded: 11.59
